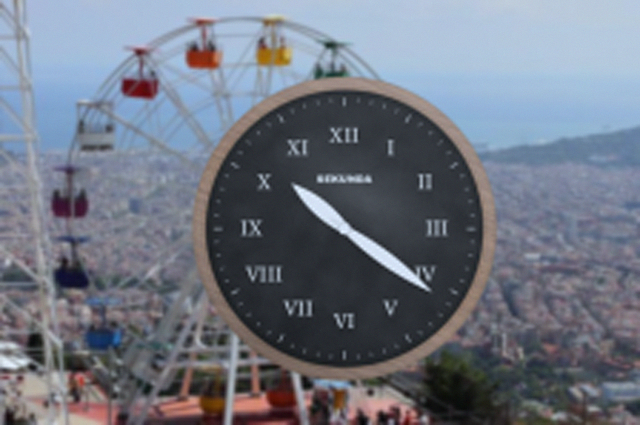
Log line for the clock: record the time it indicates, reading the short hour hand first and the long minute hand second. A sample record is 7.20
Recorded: 10.21
